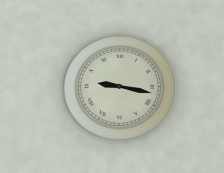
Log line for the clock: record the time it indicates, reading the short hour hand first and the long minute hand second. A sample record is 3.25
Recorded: 9.17
